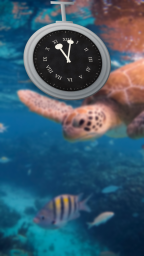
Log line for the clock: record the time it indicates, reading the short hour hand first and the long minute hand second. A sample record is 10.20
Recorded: 11.02
